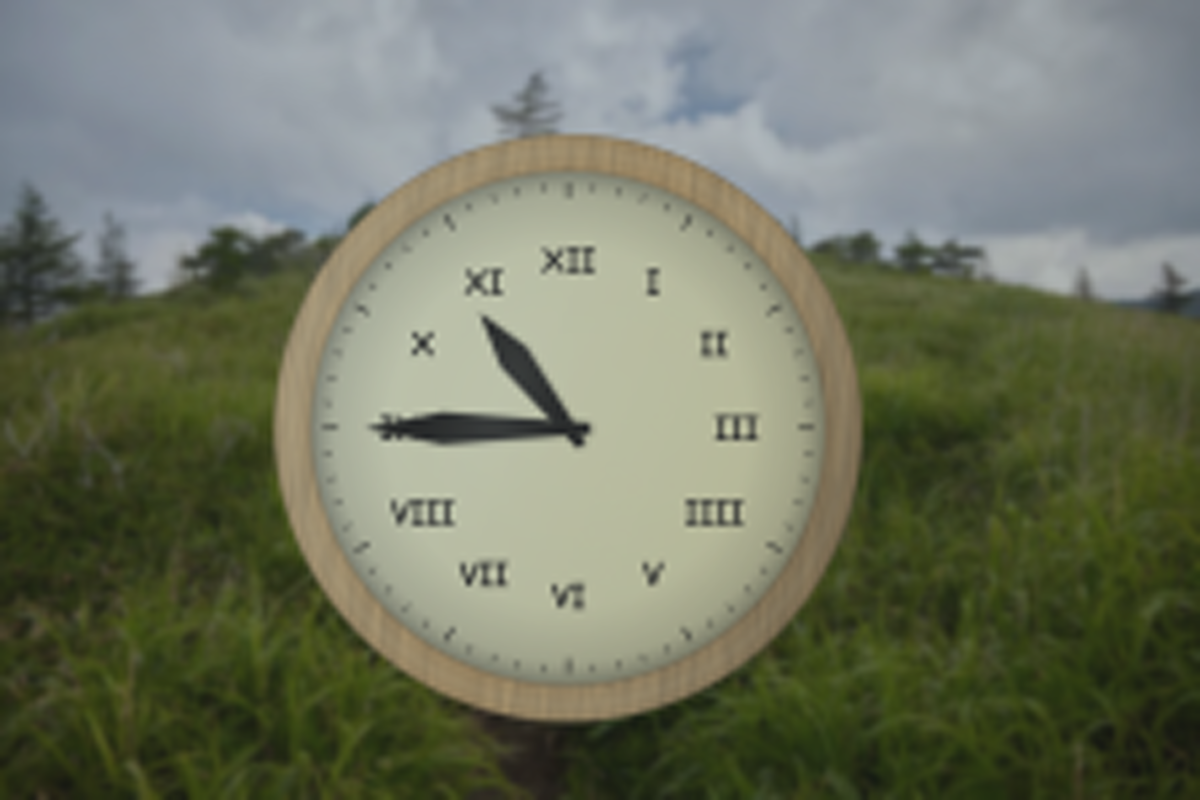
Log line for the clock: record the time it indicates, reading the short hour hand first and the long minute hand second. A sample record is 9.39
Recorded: 10.45
